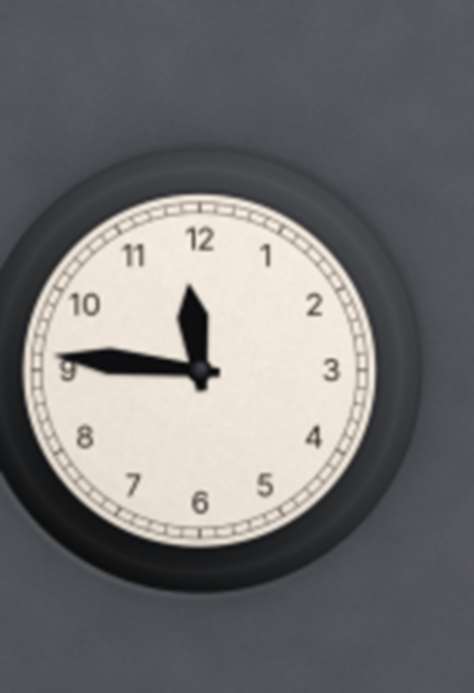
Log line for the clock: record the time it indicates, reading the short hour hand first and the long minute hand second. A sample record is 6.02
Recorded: 11.46
